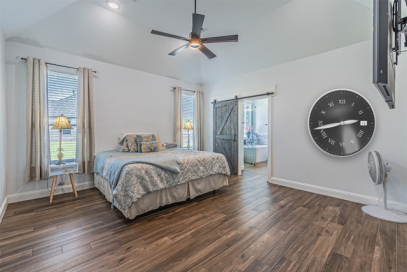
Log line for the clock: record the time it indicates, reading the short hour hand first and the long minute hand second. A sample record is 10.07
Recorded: 2.43
